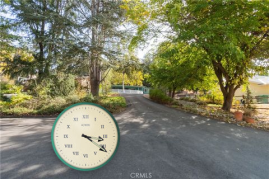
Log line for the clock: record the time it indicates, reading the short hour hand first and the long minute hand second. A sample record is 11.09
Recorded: 3.21
